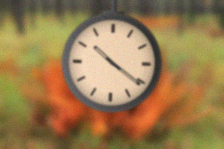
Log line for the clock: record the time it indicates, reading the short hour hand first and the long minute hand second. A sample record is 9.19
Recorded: 10.21
